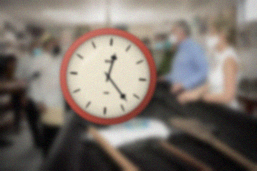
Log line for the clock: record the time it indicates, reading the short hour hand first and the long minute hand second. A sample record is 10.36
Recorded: 12.23
